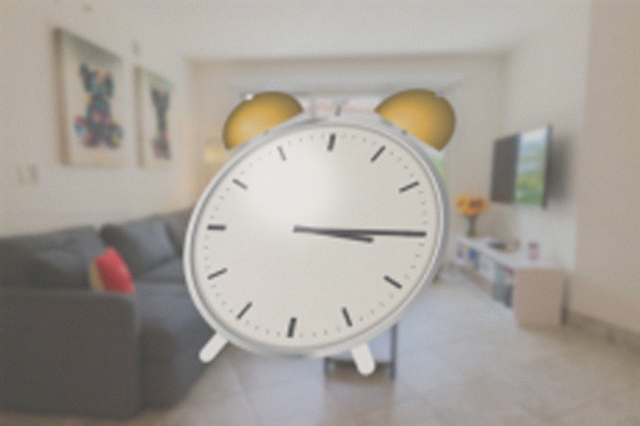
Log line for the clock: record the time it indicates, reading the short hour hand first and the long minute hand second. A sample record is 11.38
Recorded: 3.15
